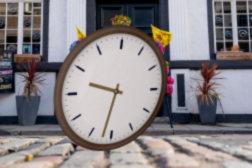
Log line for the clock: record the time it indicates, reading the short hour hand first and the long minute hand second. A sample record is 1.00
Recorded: 9.32
